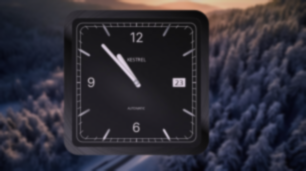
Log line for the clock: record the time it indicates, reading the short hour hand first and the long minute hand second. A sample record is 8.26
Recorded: 10.53
